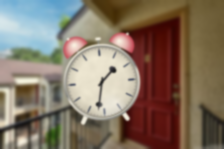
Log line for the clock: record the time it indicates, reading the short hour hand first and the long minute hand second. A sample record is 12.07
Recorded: 1.32
